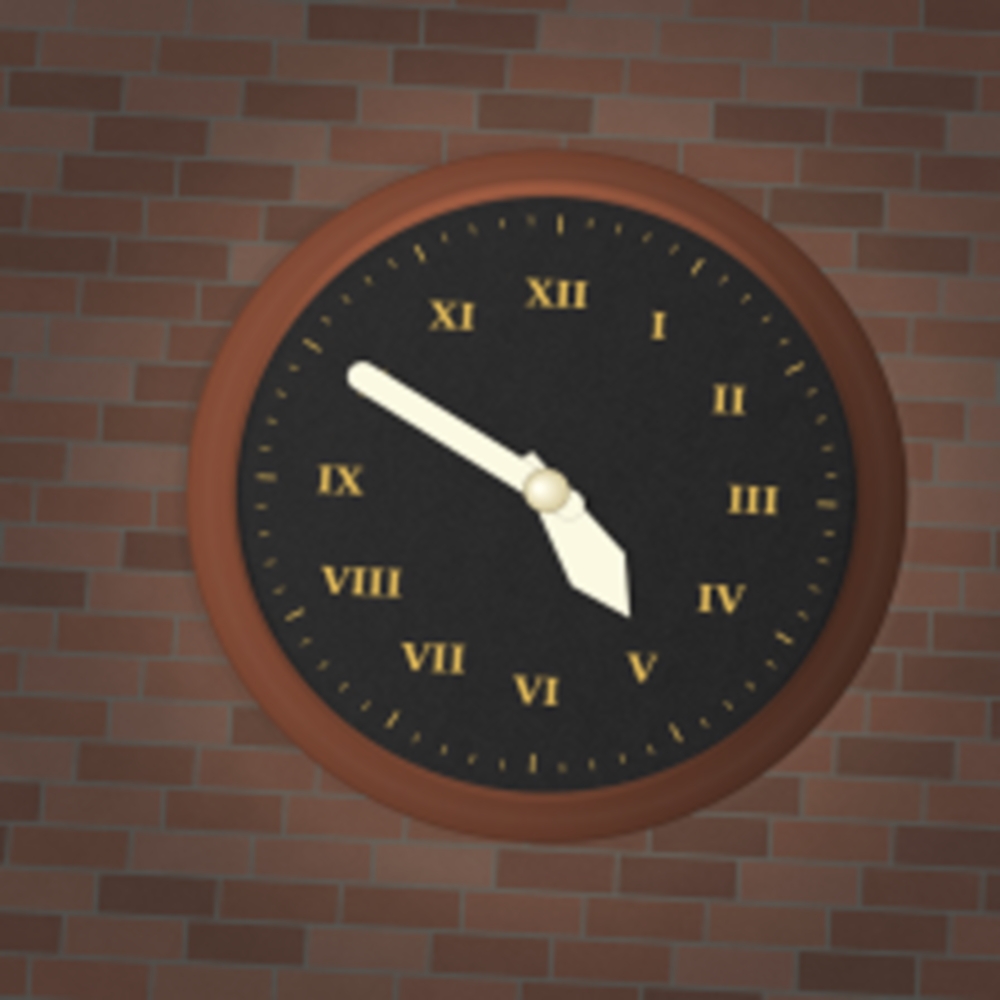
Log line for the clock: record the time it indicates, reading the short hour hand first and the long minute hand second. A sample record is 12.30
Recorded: 4.50
